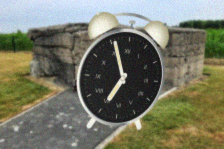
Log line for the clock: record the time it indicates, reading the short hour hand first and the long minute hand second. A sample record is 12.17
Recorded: 6.56
